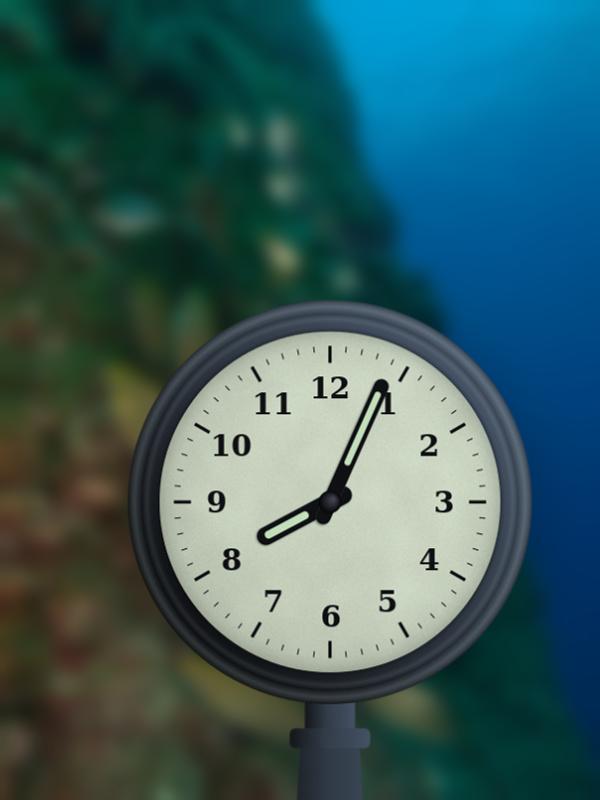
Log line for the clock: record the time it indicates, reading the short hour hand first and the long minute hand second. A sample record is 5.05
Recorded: 8.04
